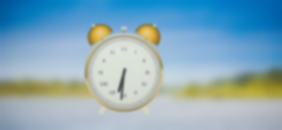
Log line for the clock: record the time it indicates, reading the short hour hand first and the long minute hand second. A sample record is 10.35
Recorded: 6.31
